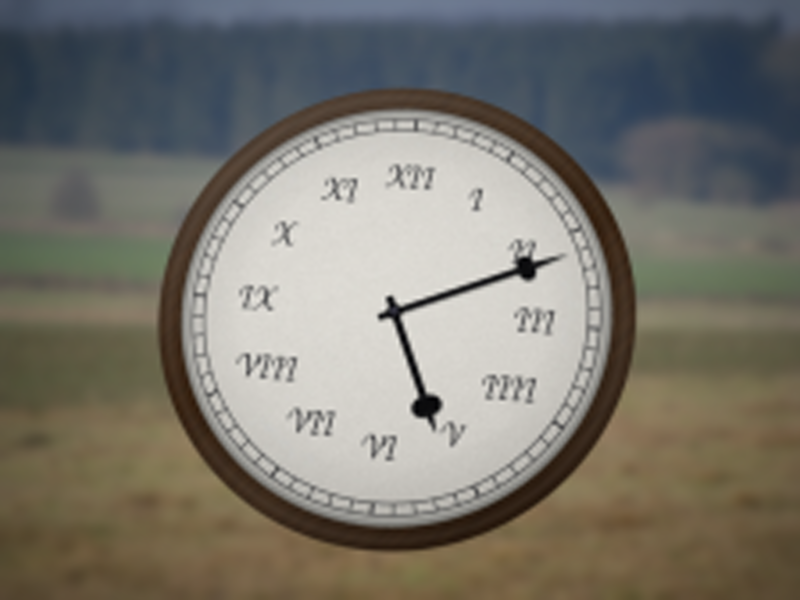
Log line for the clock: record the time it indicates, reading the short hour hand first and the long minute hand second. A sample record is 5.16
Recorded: 5.11
